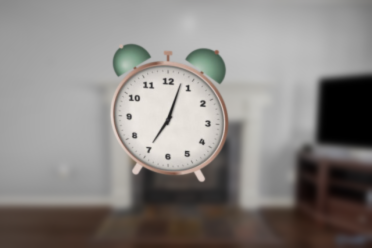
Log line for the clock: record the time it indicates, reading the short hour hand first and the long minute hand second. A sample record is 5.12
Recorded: 7.03
